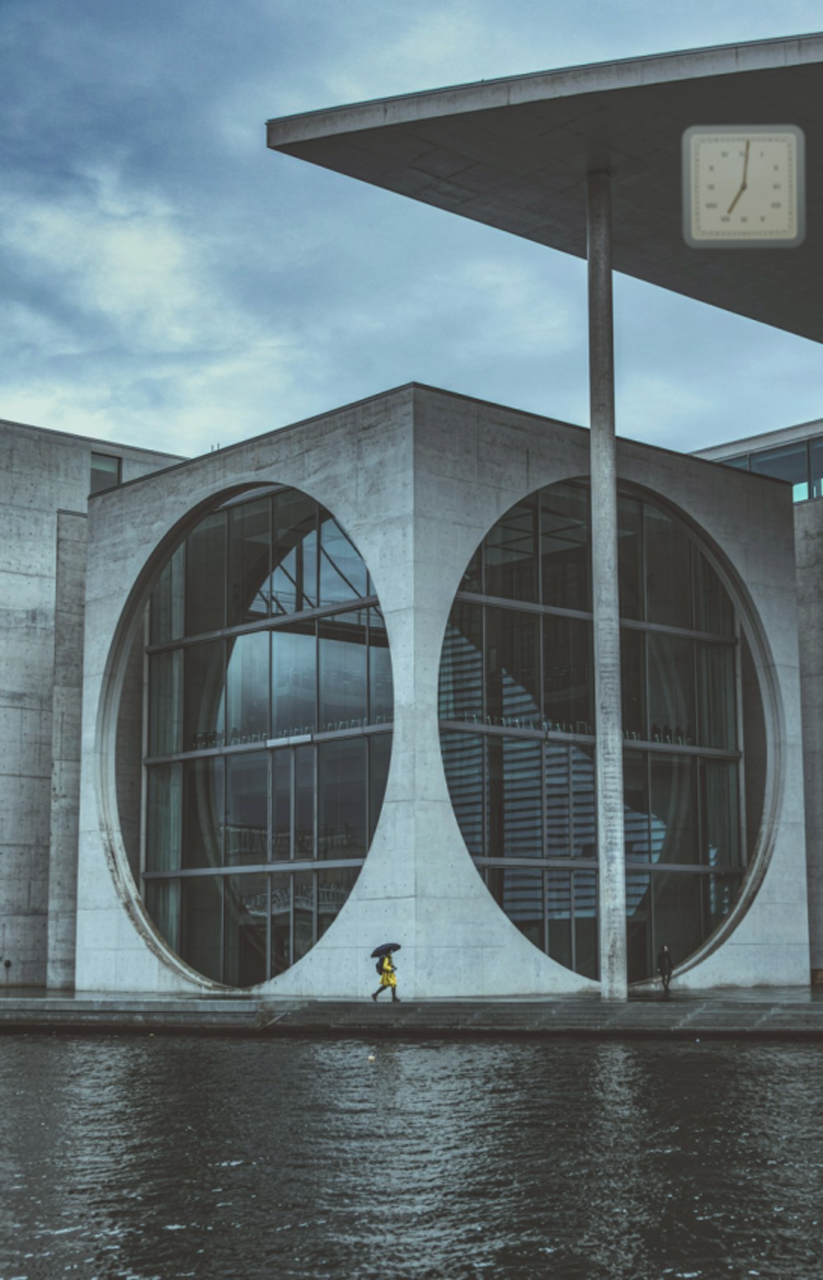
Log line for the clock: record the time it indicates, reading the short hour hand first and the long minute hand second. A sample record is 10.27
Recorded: 7.01
